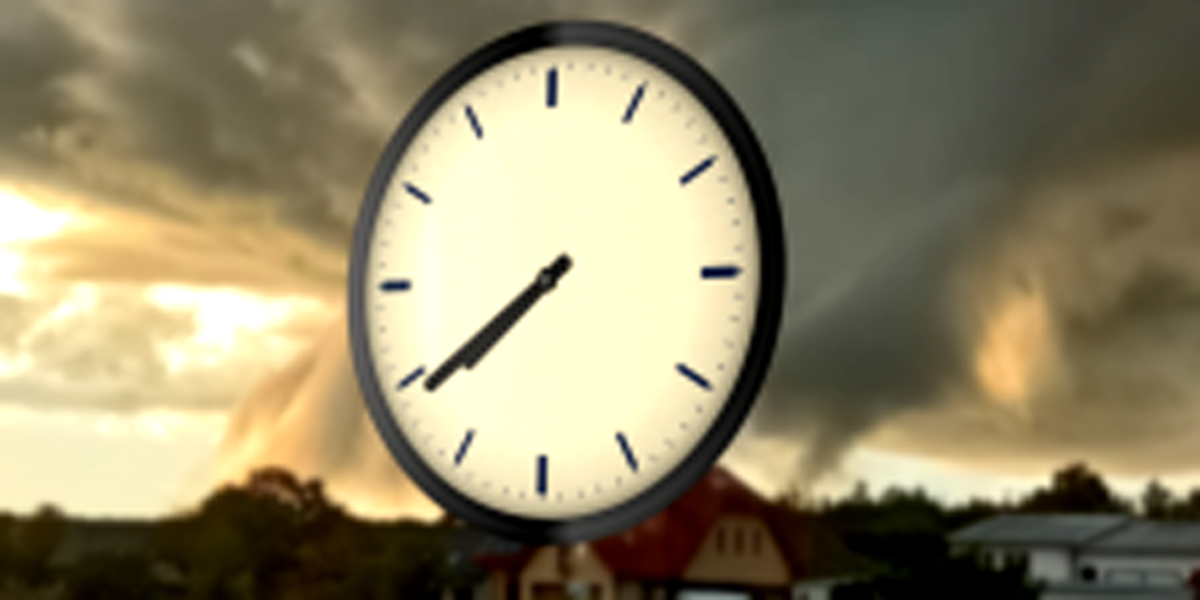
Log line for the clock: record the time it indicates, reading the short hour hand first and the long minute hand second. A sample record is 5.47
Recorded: 7.39
